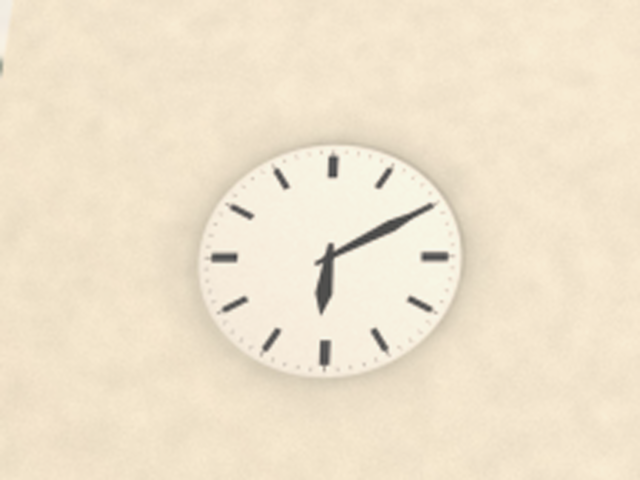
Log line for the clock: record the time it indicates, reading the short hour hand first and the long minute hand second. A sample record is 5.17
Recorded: 6.10
